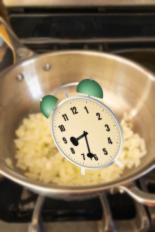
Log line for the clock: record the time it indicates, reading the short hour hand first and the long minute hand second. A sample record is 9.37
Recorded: 8.32
